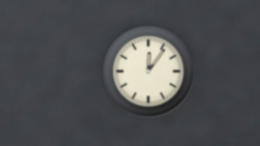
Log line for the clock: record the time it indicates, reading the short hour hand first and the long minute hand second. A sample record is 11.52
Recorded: 12.06
